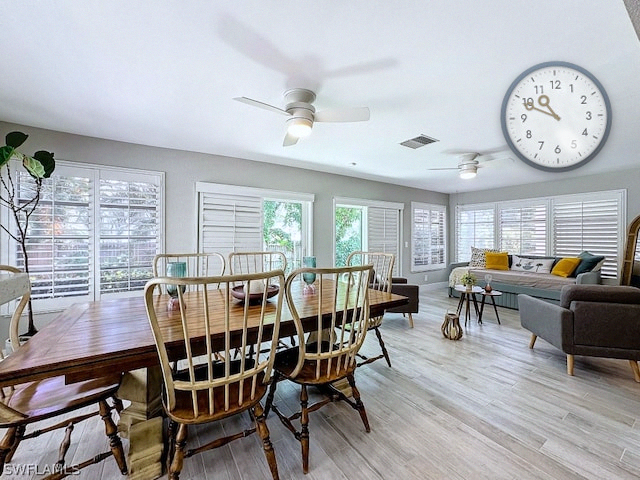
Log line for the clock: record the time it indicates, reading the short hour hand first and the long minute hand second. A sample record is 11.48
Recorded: 10.49
